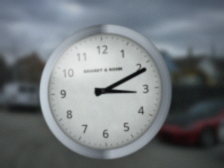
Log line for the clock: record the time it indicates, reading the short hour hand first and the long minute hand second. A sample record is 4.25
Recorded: 3.11
